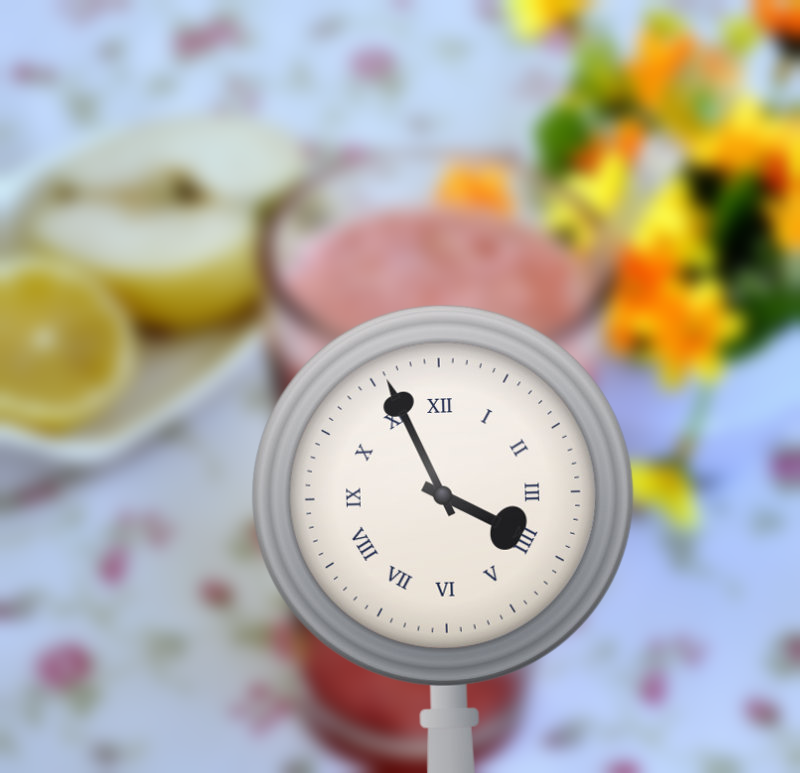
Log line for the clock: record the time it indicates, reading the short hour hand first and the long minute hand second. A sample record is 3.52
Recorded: 3.56
